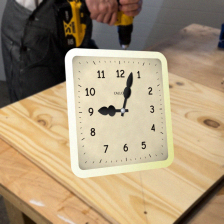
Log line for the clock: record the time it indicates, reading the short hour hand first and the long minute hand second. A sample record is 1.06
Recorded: 9.03
